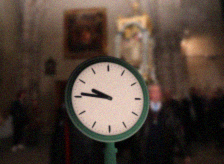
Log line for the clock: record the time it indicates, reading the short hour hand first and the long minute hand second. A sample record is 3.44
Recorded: 9.46
